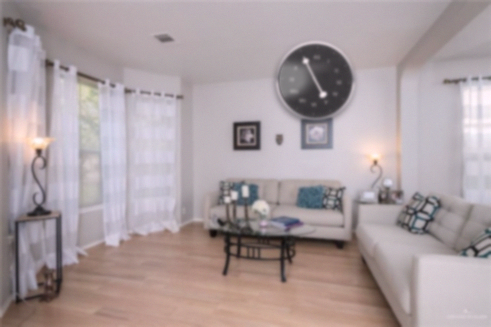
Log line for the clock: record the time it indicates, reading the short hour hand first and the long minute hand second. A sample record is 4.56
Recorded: 4.55
